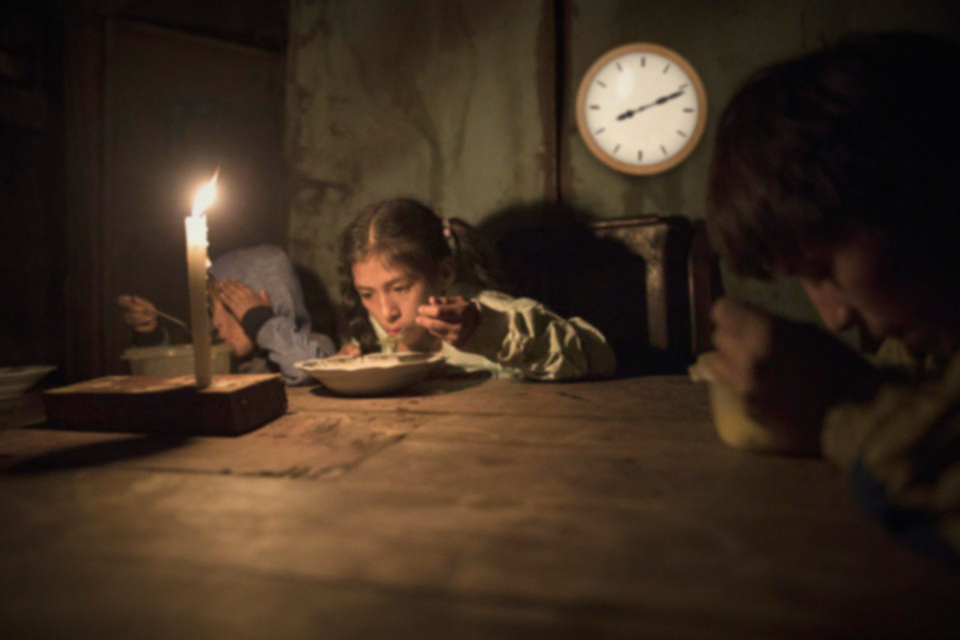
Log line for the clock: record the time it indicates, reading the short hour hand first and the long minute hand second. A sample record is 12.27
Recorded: 8.11
